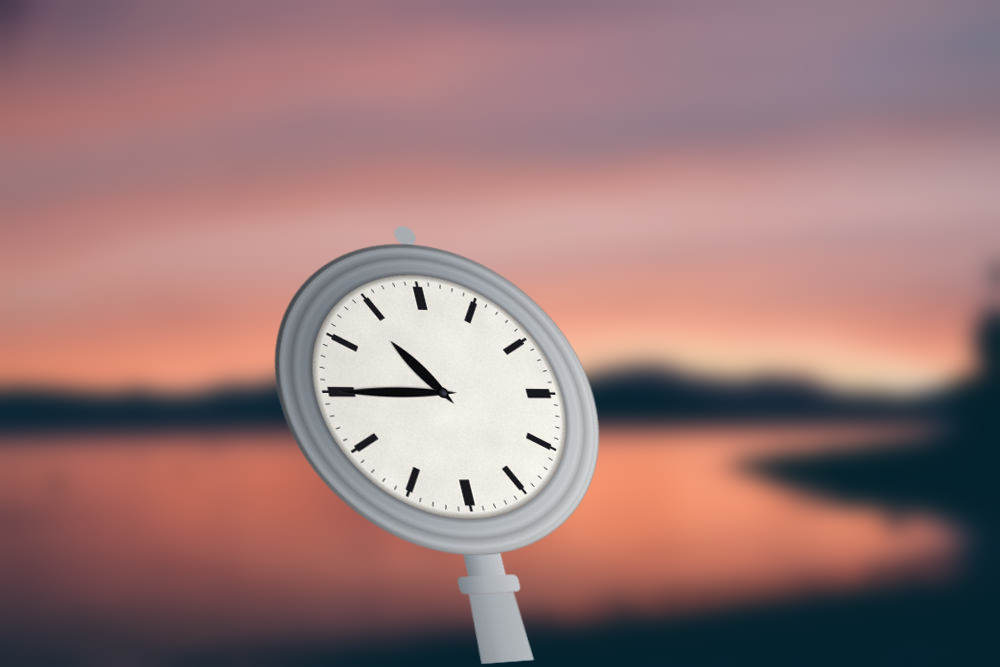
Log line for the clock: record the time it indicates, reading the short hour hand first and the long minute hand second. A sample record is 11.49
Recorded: 10.45
